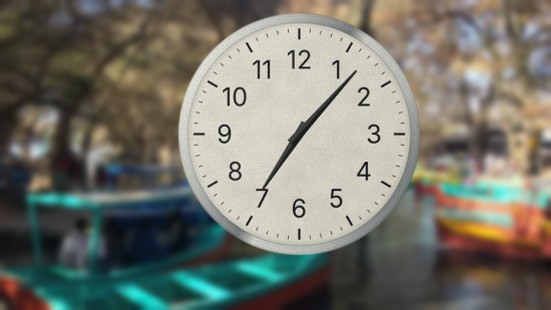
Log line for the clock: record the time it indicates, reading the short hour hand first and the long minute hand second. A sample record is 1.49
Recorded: 7.07
